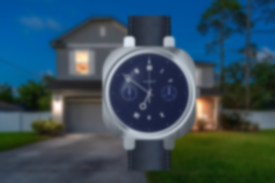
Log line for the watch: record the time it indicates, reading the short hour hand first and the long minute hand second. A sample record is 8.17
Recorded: 6.51
